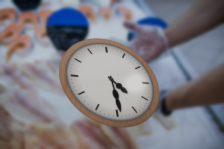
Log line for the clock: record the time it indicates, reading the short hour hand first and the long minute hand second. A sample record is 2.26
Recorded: 4.29
